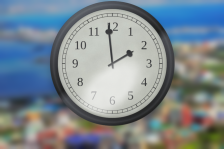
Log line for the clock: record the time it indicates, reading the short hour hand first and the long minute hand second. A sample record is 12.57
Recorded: 1.59
